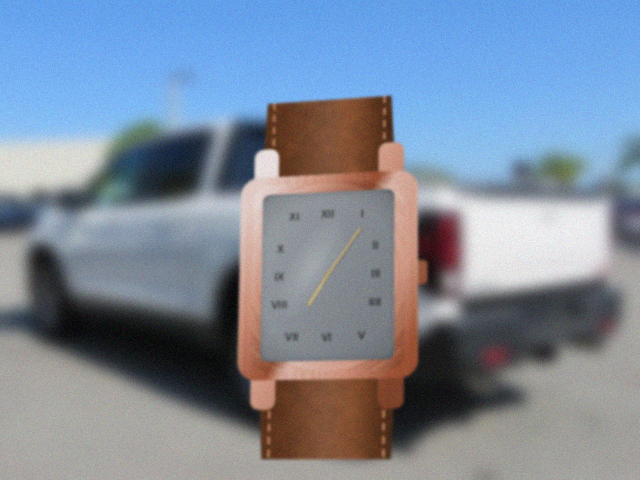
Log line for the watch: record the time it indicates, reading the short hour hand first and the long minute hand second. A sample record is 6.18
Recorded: 7.06
